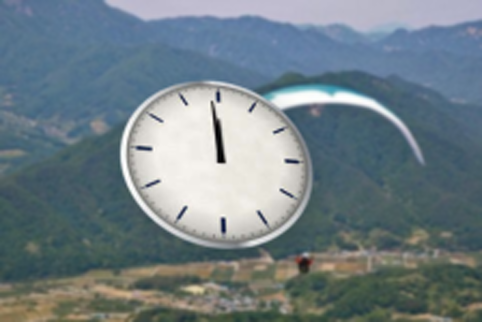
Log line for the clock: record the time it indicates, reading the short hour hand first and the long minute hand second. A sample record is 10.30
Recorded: 11.59
